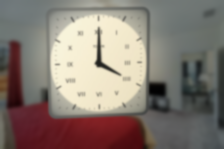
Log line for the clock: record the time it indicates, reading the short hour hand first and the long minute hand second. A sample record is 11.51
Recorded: 4.00
